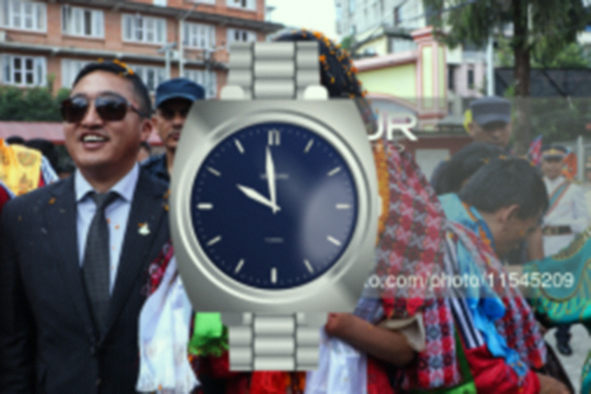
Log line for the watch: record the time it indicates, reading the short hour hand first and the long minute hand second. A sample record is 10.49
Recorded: 9.59
